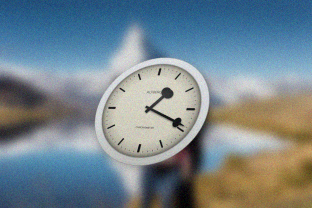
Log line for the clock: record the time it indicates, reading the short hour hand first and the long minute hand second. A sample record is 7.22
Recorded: 1.19
